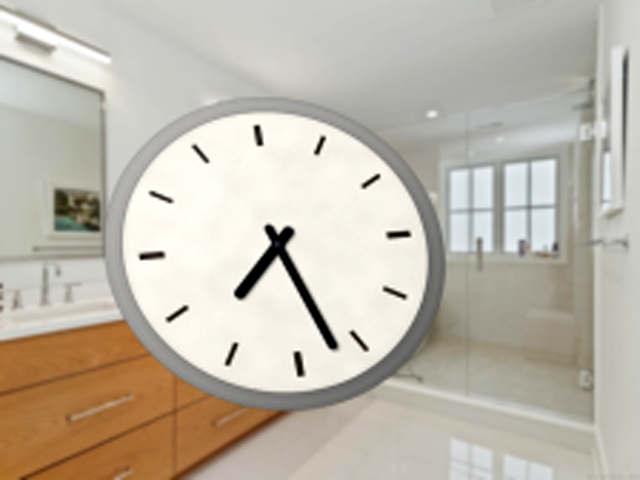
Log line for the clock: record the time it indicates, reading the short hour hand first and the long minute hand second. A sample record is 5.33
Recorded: 7.27
